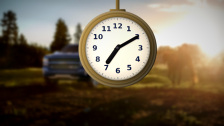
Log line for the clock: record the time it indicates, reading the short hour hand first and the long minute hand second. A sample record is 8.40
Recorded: 7.10
